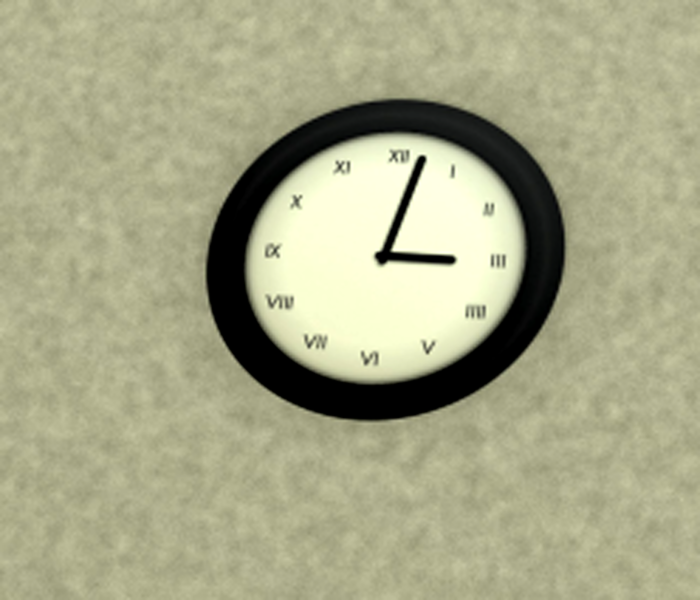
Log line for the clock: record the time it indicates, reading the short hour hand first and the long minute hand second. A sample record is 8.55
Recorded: 3.02
